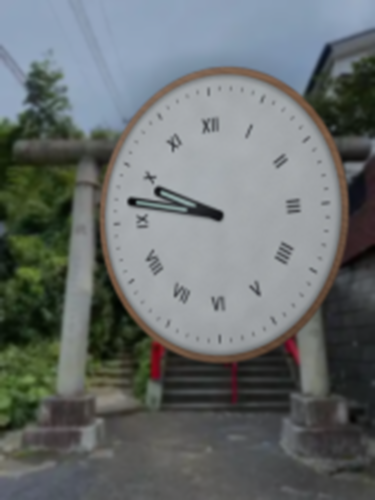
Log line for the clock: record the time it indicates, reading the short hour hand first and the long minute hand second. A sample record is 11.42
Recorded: 9.47
